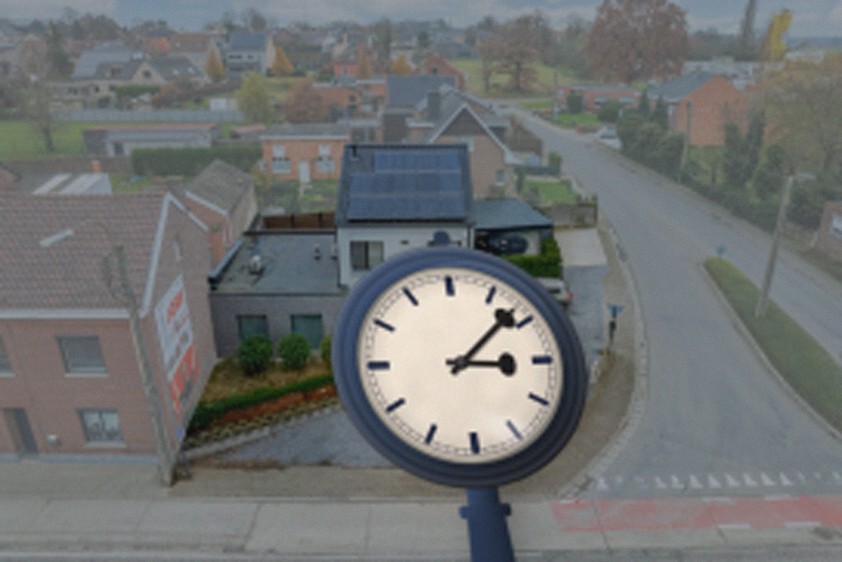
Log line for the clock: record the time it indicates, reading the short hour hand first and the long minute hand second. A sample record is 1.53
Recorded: 3.08
